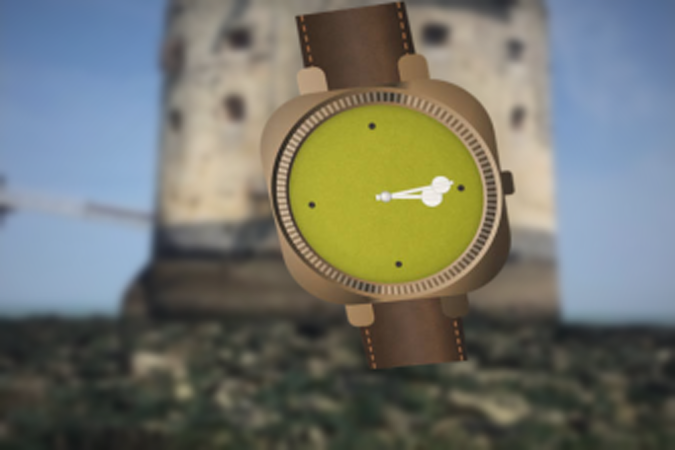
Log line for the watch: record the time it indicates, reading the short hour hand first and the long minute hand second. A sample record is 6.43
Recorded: 3.14
